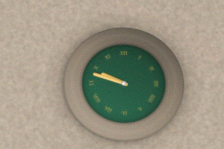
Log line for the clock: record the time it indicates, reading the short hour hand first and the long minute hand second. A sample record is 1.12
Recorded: 9.48
